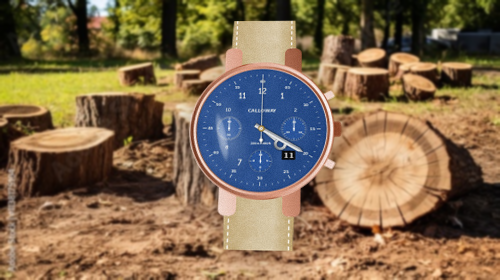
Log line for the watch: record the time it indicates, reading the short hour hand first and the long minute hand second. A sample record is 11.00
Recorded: 4.20
